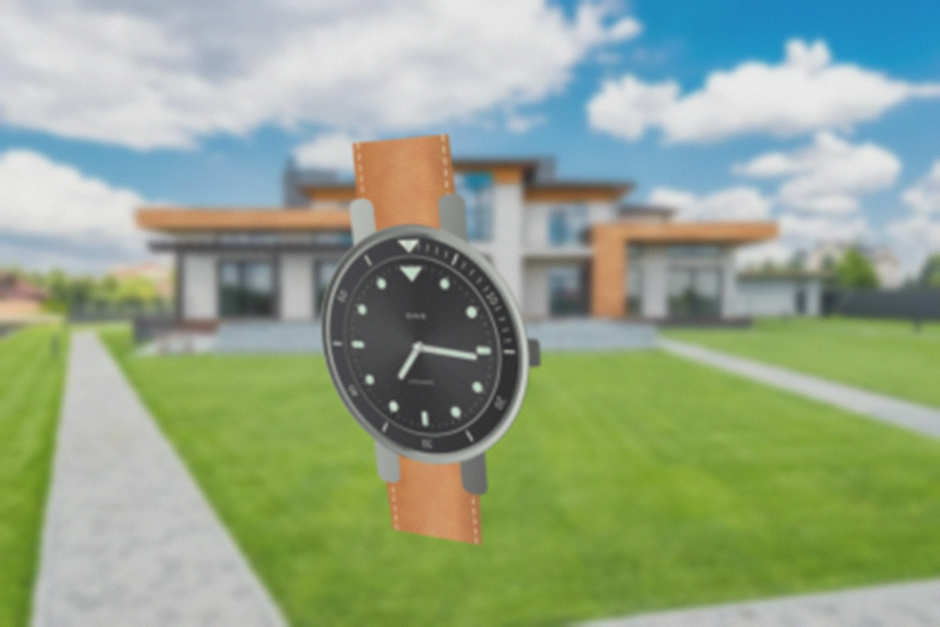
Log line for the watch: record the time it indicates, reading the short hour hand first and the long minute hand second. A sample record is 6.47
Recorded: 7.16
